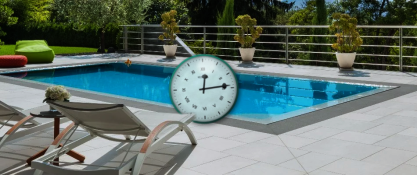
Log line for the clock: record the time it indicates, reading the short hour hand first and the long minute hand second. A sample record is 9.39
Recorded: 12.14
